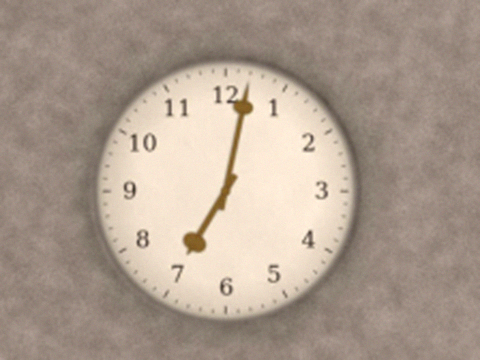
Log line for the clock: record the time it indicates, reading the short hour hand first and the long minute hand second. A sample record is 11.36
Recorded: 7.02
